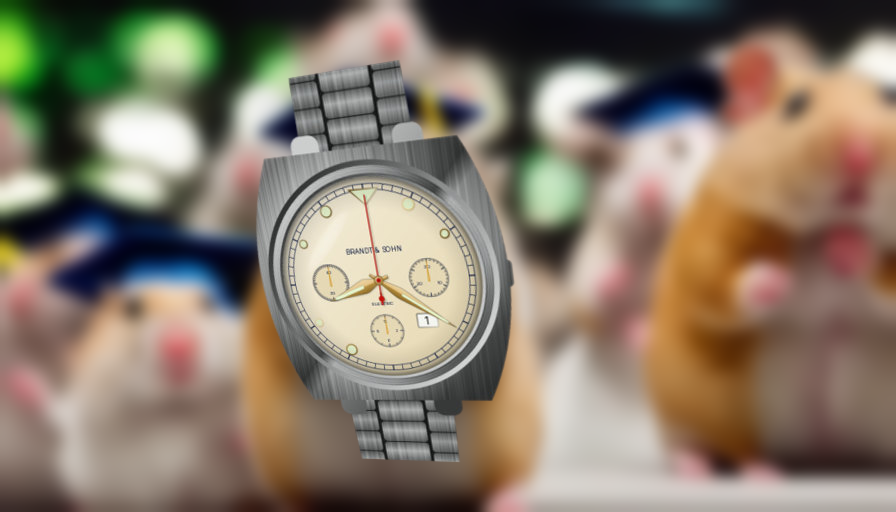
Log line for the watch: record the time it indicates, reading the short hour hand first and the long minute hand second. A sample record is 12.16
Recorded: 8.21
